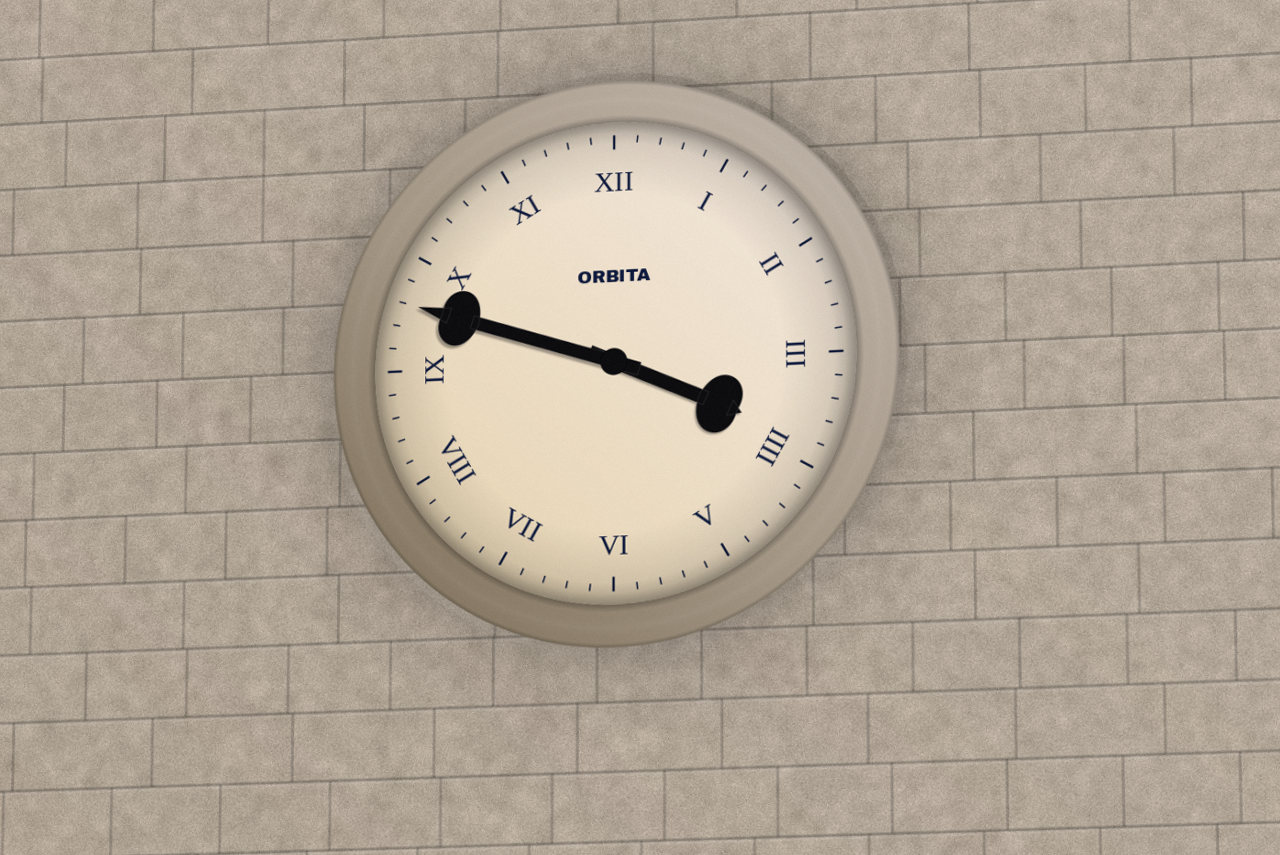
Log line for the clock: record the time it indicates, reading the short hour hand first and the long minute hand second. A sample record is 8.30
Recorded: 3.48
